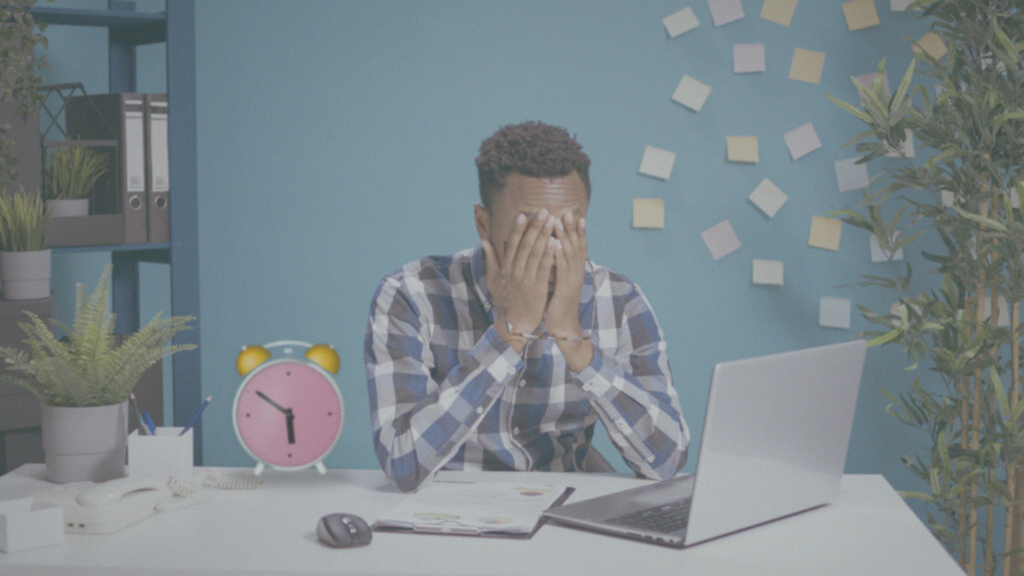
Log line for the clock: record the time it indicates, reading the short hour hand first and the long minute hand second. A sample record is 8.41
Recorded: 5.51
